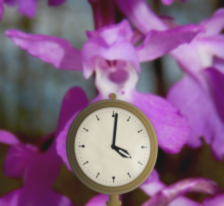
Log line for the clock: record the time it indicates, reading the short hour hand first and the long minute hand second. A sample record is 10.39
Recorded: 4.01
